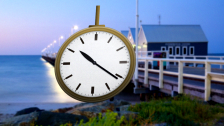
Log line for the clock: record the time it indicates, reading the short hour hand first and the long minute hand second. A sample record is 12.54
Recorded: 10.21
